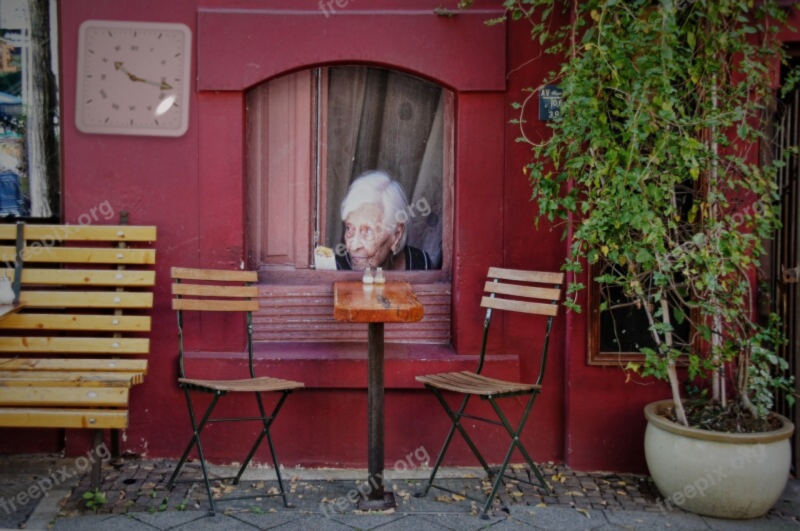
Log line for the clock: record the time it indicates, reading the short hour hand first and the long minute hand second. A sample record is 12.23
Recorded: 10.17
